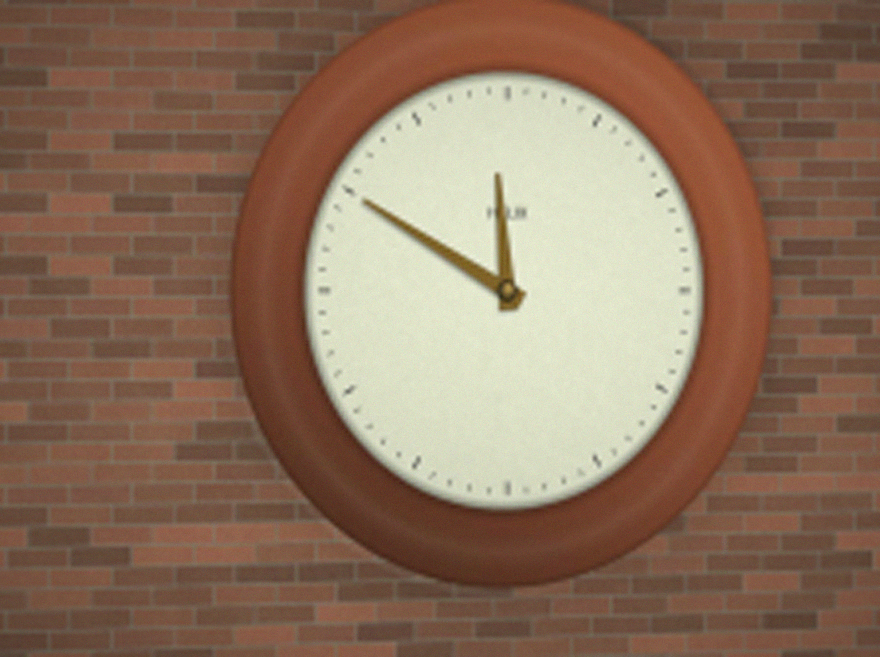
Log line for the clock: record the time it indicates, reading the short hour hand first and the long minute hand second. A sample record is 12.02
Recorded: 11.50
